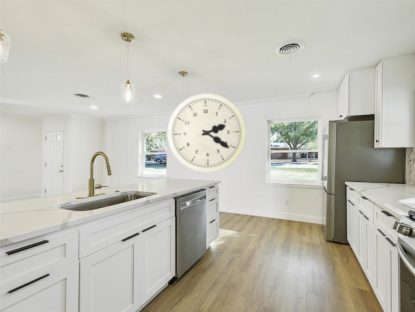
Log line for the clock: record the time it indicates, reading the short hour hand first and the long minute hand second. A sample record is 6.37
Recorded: 2.21
